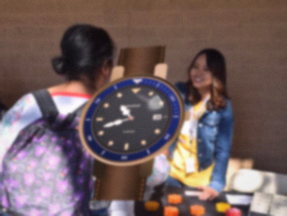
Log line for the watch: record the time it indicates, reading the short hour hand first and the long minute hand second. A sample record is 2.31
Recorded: 10.42
